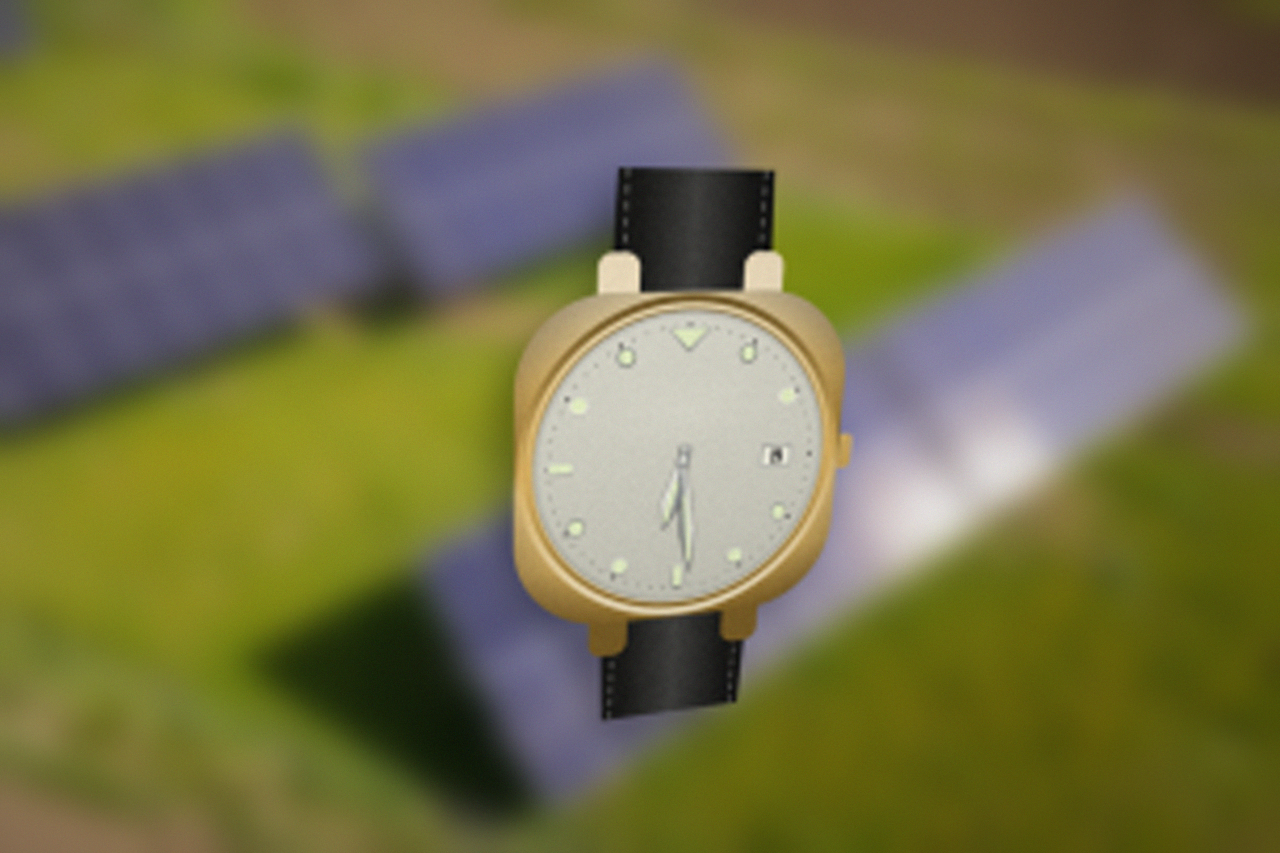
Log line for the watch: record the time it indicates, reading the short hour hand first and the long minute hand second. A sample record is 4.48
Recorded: 6.29
